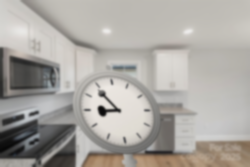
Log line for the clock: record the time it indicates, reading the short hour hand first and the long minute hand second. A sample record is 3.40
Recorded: 8.54
